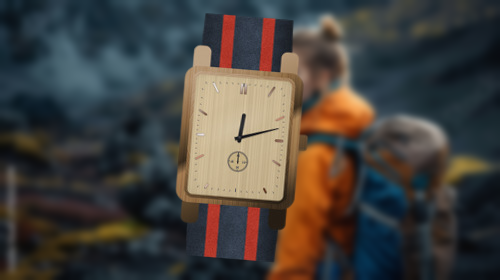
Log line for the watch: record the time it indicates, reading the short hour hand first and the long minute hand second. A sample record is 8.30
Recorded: 12.12
